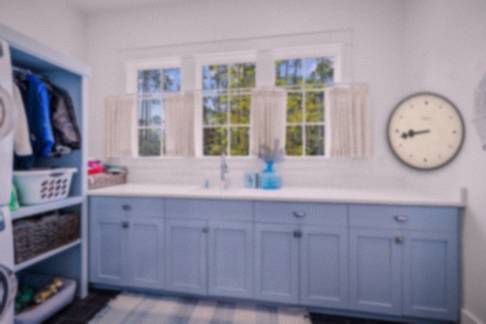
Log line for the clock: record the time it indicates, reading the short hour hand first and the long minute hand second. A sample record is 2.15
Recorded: 8.43
